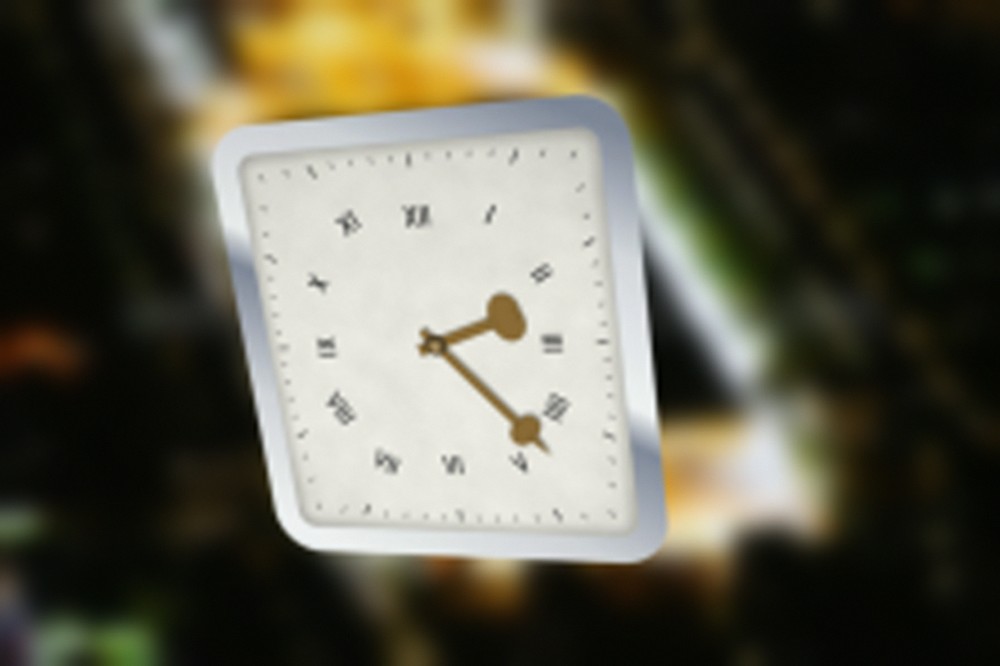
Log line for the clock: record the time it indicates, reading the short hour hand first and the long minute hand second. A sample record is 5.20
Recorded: 2.23
